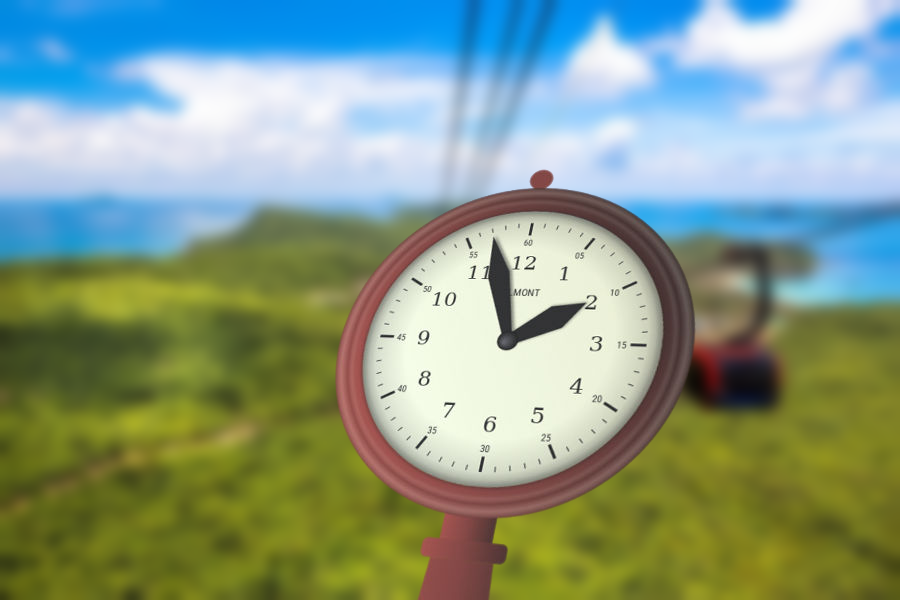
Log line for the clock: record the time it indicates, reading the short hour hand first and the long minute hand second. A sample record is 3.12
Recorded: 1.57
